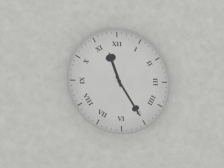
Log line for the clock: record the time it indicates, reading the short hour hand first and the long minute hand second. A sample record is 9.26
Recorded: 11.25
